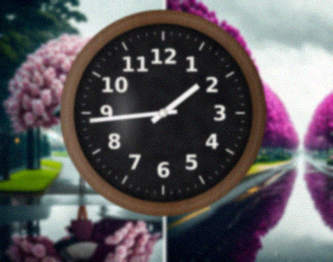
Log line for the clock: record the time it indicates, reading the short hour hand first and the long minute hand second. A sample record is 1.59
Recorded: 1.44
